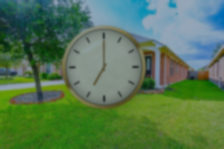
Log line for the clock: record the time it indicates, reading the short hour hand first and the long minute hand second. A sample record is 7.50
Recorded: 7.00
